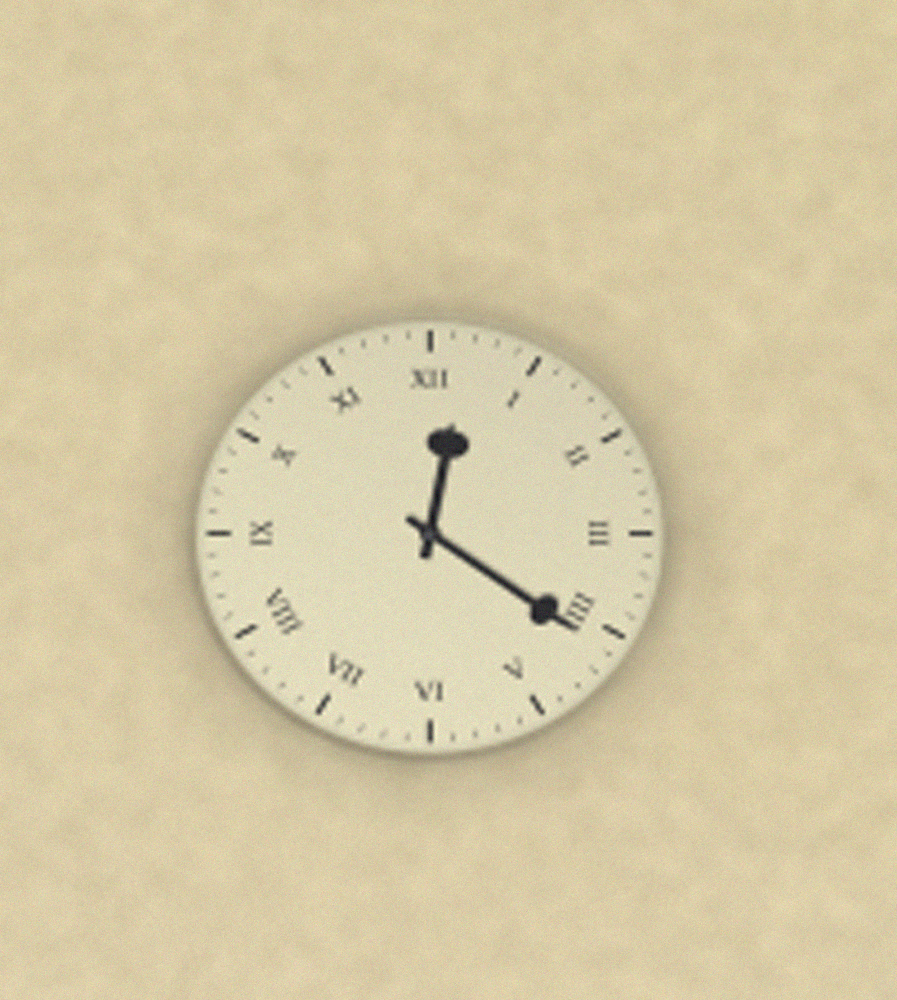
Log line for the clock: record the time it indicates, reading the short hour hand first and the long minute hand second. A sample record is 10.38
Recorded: 12.21
